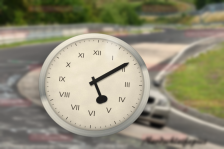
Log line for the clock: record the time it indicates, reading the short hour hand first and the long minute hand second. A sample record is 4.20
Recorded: 5.09
